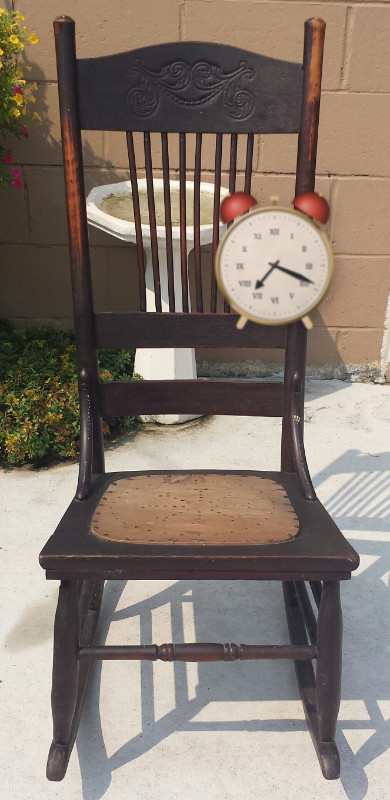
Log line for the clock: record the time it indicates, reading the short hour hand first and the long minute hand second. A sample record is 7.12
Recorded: 7.19
